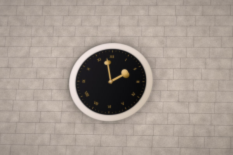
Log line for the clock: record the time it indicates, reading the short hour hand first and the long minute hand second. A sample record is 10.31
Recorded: 1.58
